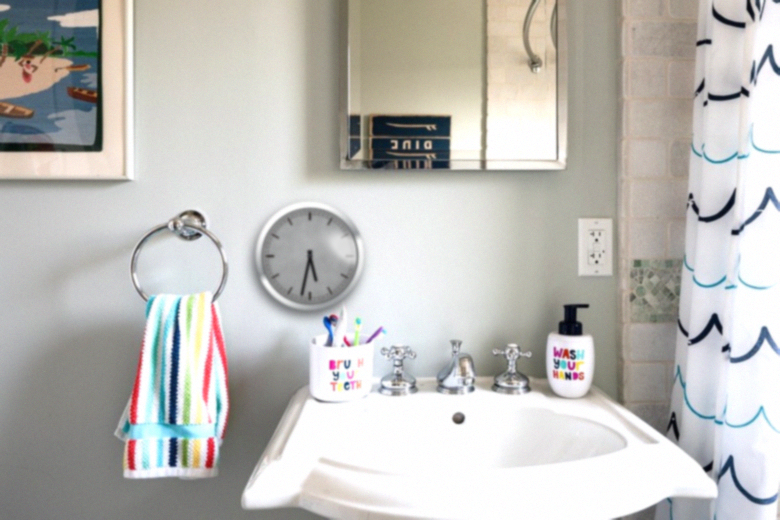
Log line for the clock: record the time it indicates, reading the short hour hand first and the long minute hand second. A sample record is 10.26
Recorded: 5.32
